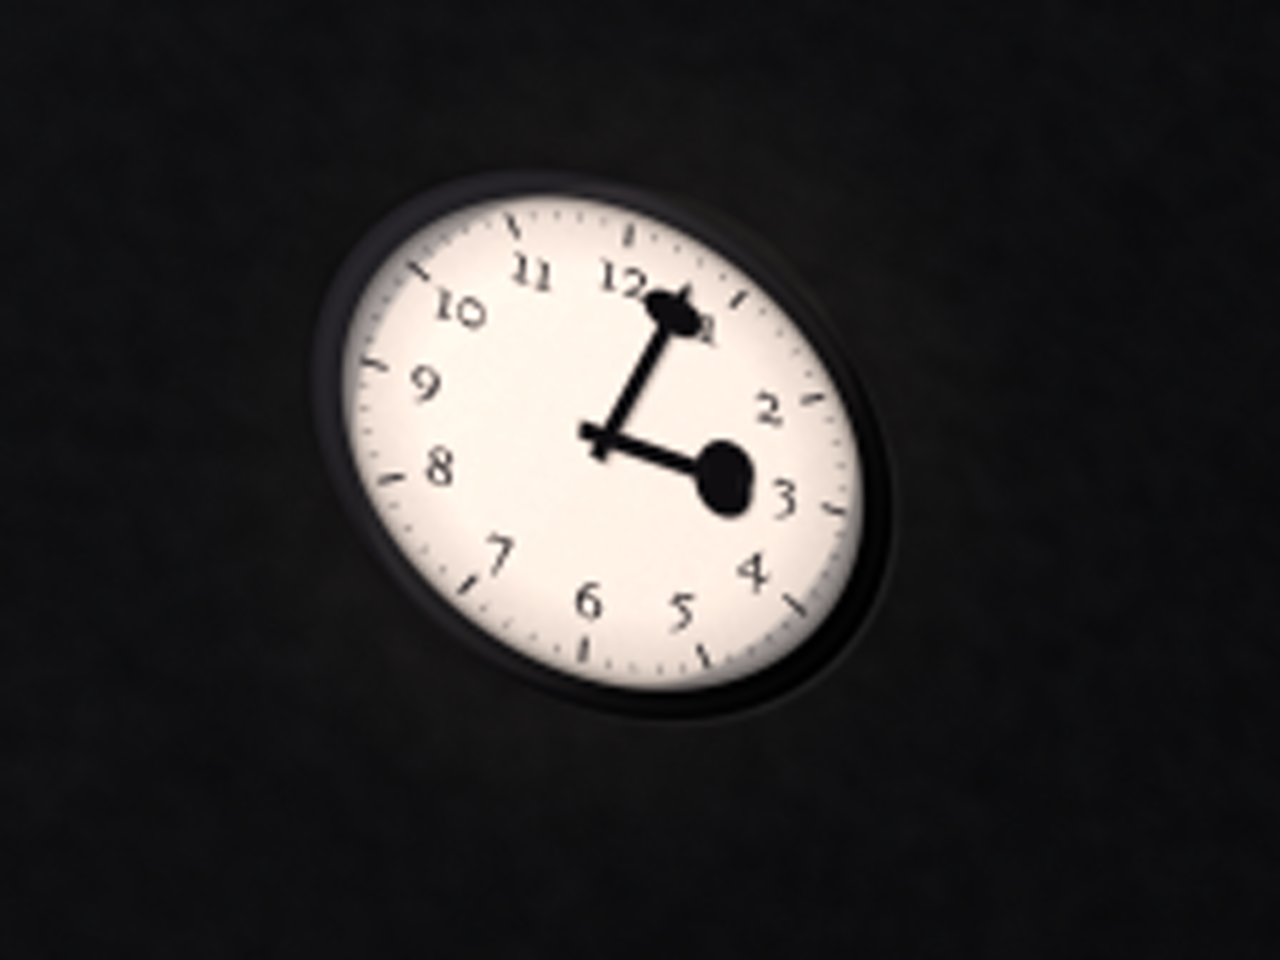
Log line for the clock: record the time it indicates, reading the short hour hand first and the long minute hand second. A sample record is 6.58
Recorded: 3.03
